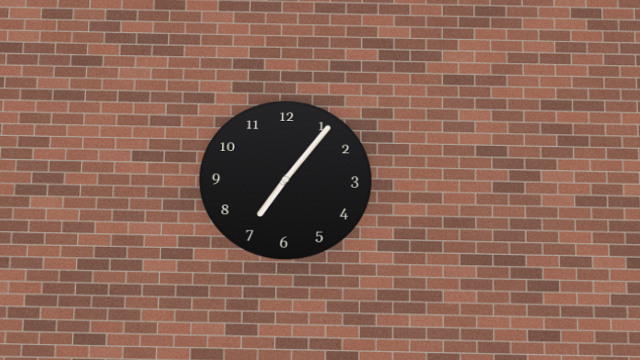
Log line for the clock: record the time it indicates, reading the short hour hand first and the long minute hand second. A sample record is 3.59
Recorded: 7.06
